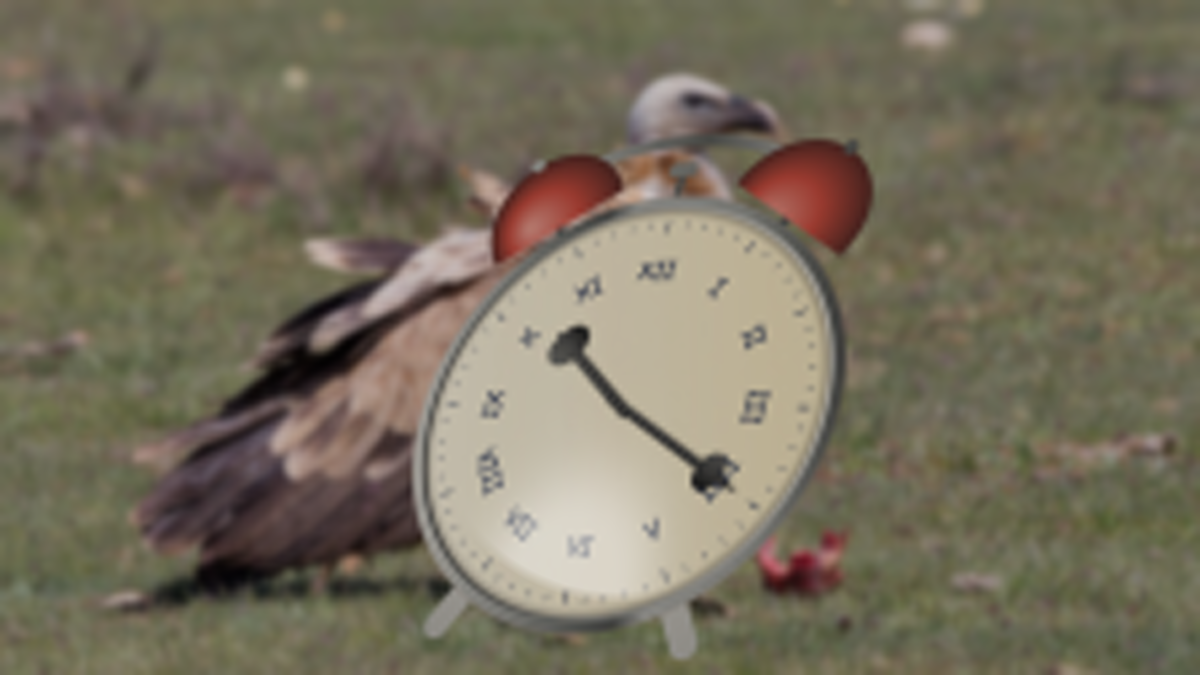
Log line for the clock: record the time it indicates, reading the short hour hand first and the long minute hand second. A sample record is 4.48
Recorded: 10.20
